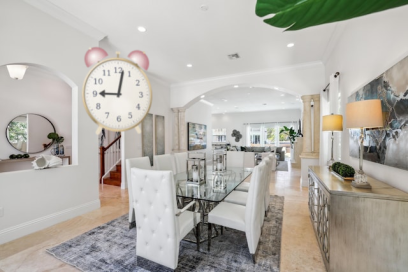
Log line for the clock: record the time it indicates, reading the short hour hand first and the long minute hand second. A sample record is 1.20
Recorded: 9.02
